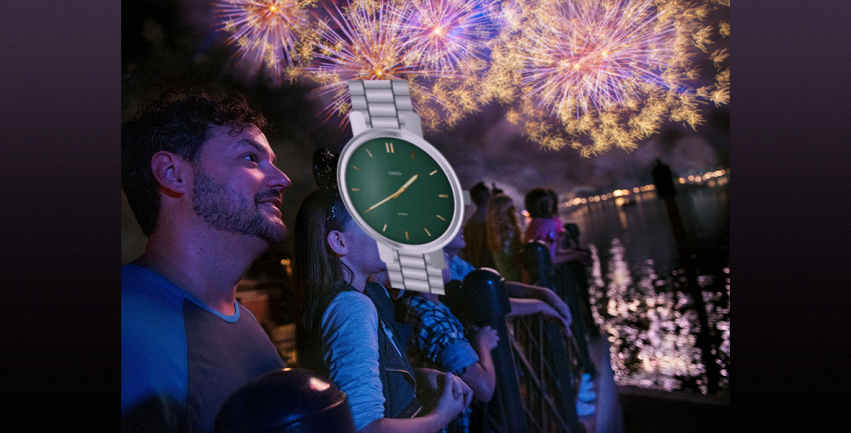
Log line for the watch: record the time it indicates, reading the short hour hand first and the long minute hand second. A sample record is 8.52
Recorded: 1.40
